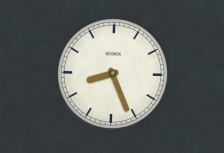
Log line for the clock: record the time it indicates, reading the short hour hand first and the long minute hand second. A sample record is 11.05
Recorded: 8.26
